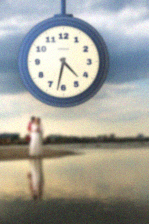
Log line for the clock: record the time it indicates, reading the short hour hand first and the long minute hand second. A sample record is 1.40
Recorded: 4.32
